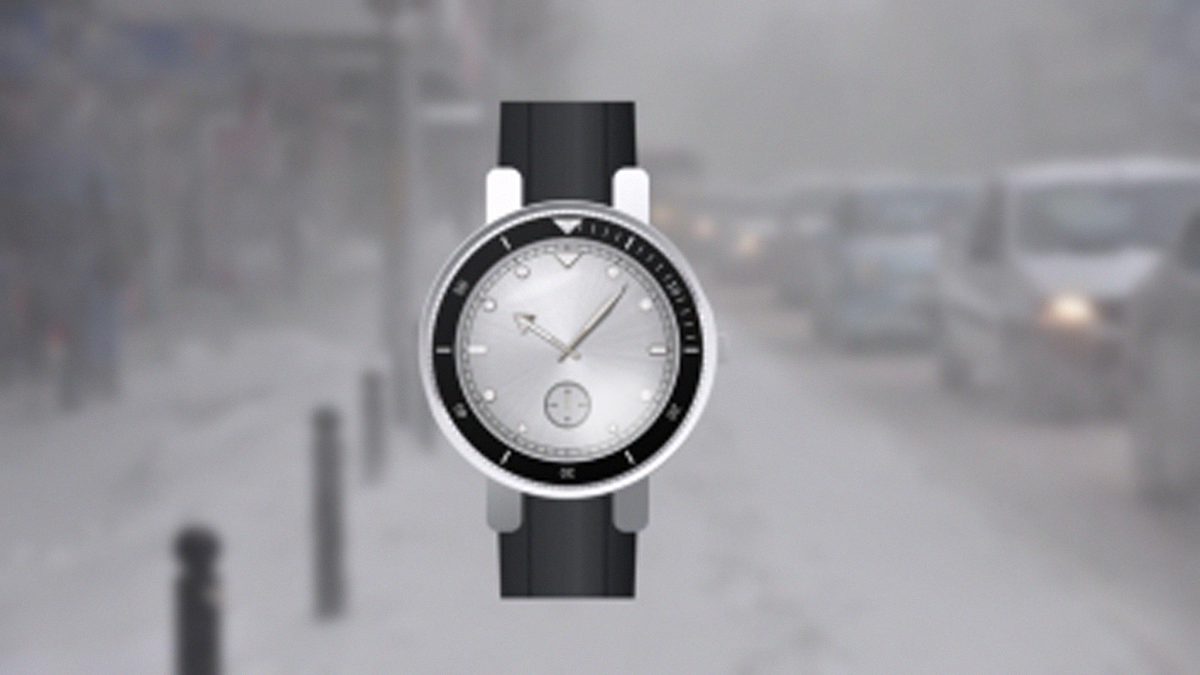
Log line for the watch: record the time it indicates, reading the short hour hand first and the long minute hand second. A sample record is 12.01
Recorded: 10.07
